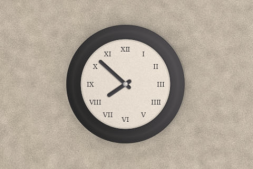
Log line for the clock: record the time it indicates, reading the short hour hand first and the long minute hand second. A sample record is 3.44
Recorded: 7.52
